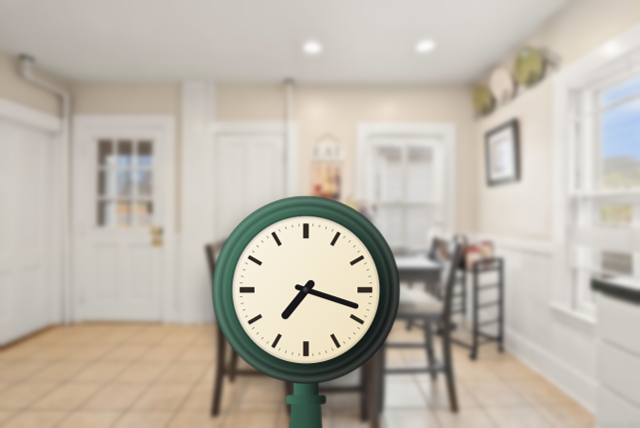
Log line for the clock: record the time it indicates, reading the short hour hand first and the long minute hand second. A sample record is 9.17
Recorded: 7.18
